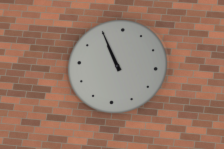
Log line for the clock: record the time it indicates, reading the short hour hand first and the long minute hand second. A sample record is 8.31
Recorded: 10.55
